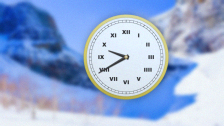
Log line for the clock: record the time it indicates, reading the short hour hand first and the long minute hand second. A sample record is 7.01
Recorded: 9.40
